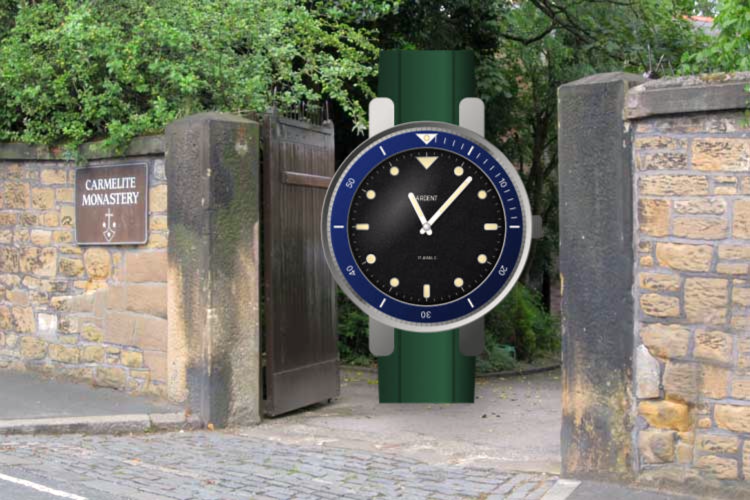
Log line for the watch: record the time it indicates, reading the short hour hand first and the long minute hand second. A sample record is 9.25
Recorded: 11.07
